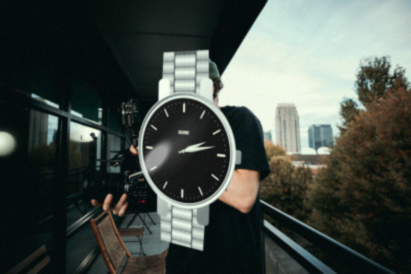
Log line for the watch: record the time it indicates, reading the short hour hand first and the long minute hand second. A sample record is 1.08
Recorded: 2.13
